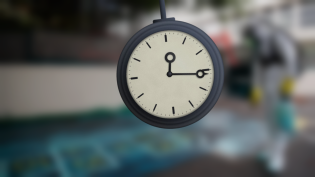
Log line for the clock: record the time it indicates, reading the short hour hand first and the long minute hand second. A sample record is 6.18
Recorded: 12.16
